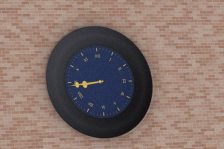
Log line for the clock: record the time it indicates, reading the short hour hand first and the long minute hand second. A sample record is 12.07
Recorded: 8.44
